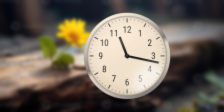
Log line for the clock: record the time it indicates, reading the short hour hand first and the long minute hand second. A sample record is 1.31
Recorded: 11.17
